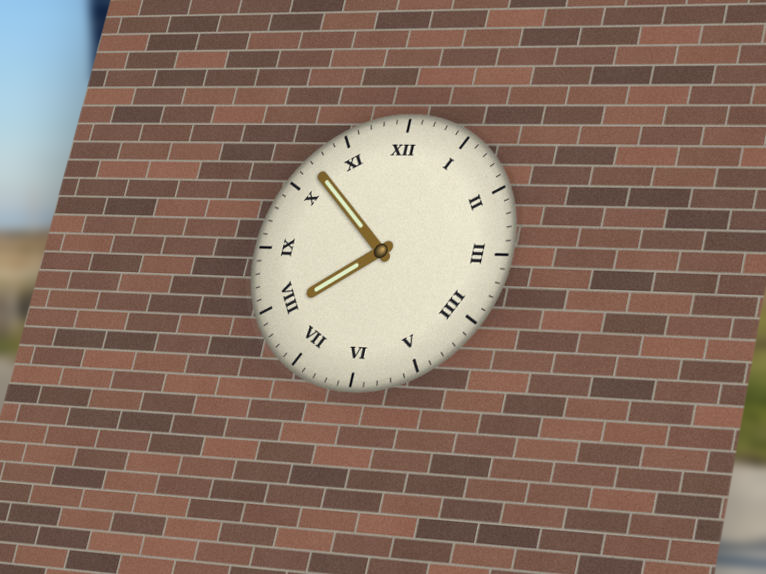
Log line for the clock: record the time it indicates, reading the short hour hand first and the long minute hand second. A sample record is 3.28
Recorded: 7.52
